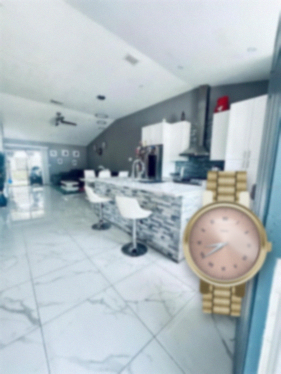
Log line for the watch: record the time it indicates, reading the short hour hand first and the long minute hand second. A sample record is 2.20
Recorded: 8.39
